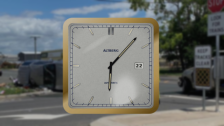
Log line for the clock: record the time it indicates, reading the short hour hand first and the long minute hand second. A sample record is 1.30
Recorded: 6.07
